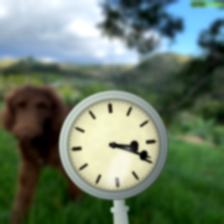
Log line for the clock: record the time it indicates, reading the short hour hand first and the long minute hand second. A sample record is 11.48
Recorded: 3.19
